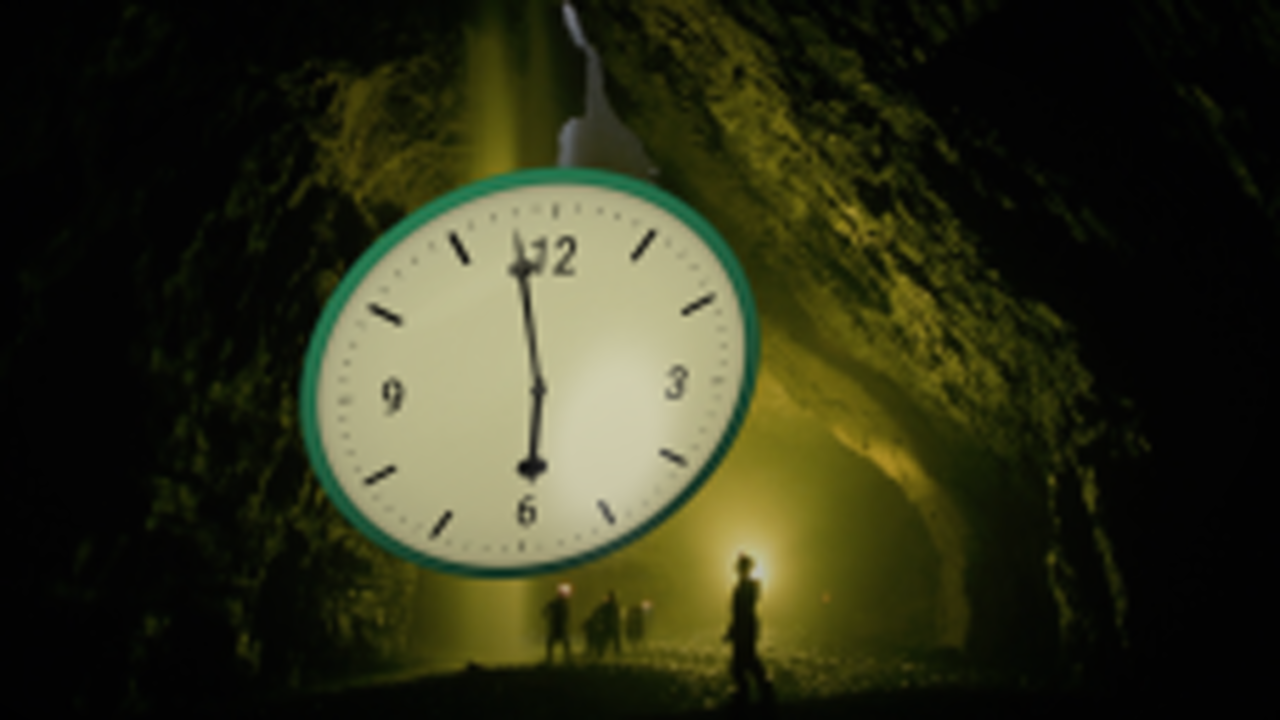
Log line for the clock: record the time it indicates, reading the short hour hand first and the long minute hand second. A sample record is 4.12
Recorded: 5.58
